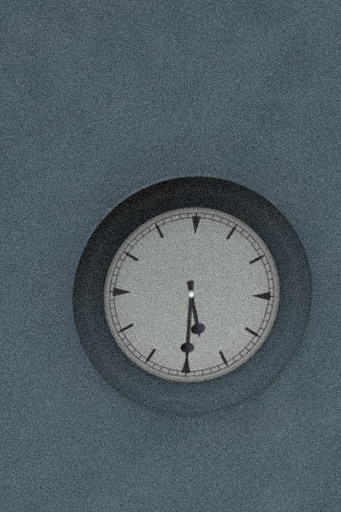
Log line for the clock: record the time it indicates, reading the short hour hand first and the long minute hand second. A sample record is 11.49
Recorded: 5.30
